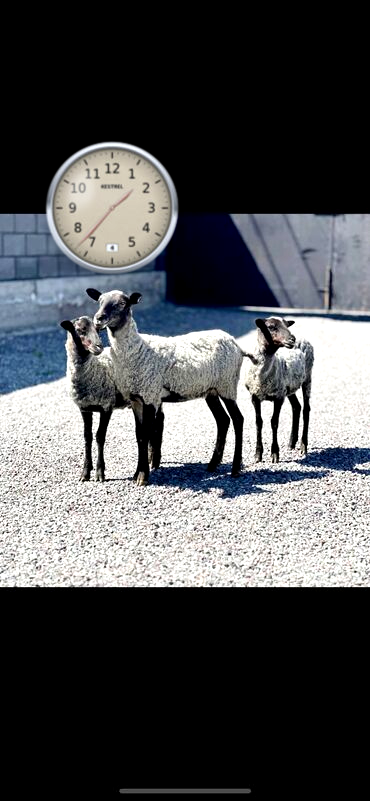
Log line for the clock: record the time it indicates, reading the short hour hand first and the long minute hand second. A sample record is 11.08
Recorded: 1.37
